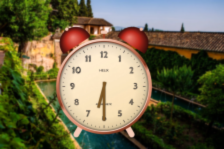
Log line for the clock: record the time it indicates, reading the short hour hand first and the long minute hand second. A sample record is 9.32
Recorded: 6.30
